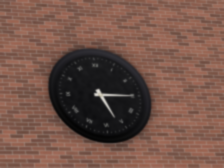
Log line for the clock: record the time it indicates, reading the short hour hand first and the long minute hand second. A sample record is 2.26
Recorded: 5.15
